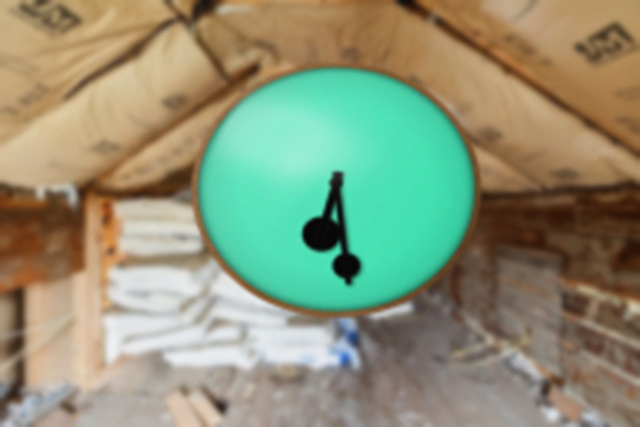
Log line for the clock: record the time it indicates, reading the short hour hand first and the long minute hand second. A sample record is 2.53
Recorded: 6.29
